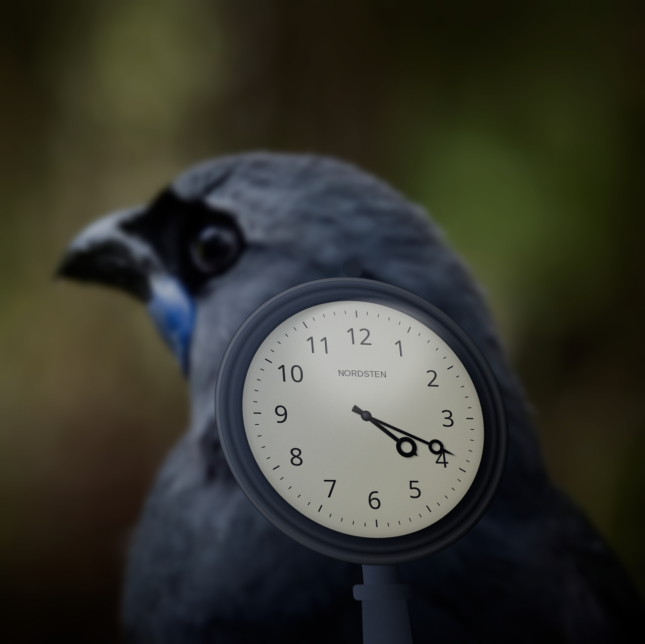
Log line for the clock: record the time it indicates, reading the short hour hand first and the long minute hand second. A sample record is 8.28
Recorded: 4.19
